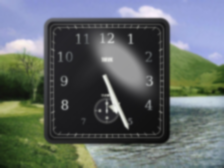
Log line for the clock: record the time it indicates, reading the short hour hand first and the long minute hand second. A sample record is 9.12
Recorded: 5.26
